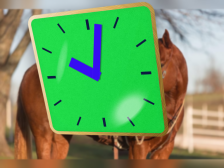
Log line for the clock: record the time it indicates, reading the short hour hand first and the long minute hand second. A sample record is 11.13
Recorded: 10.02
